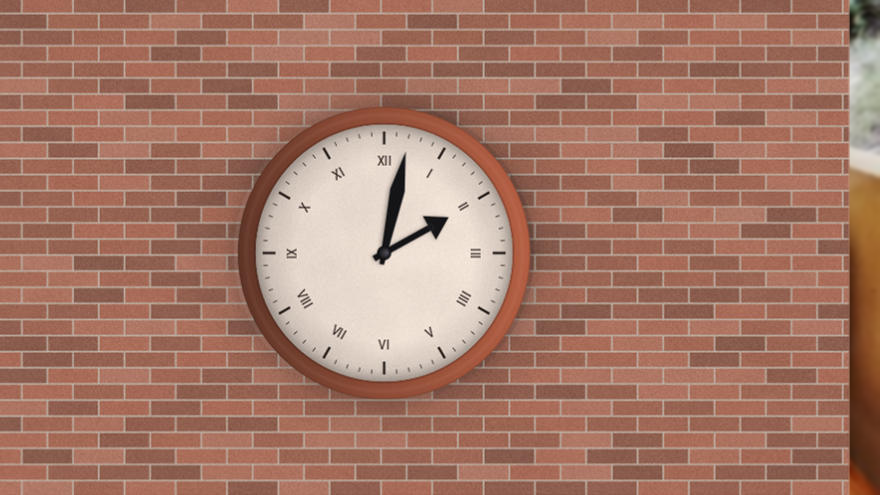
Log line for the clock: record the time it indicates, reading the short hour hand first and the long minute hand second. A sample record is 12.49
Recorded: 2.02
